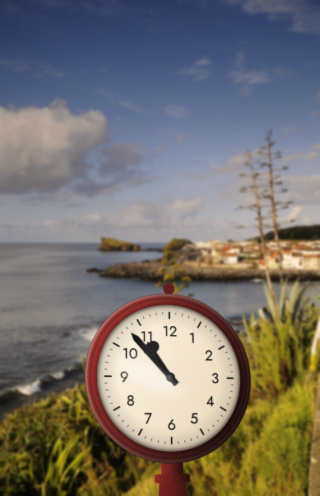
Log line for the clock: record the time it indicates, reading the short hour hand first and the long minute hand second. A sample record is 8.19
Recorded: 10.53
